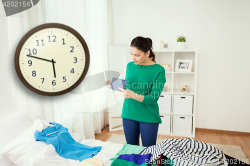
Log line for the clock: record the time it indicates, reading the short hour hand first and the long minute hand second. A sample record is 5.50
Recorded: 5.48
